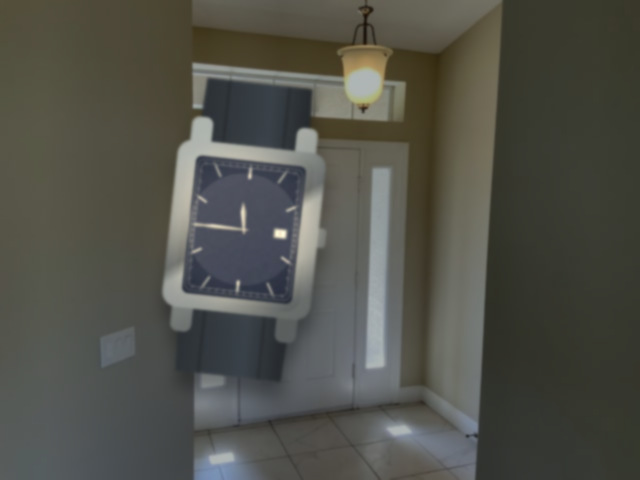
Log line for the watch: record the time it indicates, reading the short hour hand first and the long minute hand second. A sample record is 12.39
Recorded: 11.45
